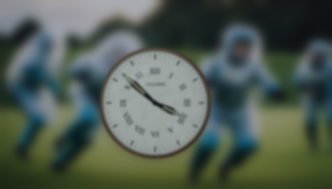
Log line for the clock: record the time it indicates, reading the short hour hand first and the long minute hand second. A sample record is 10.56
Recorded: 3.52
